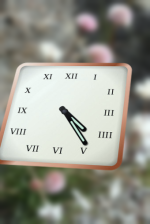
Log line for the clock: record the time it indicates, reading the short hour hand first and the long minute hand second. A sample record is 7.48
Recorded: 4.24
